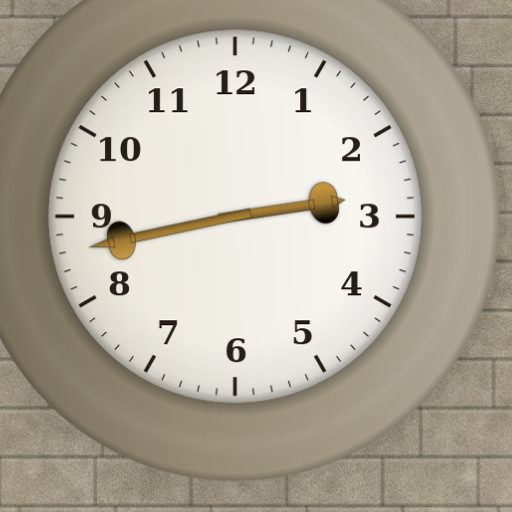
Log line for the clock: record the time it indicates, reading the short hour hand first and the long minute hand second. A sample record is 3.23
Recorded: 2.43
